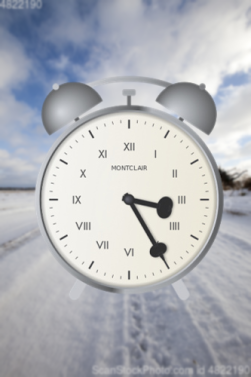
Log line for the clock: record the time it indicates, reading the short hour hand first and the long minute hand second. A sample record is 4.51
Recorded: 3.25
